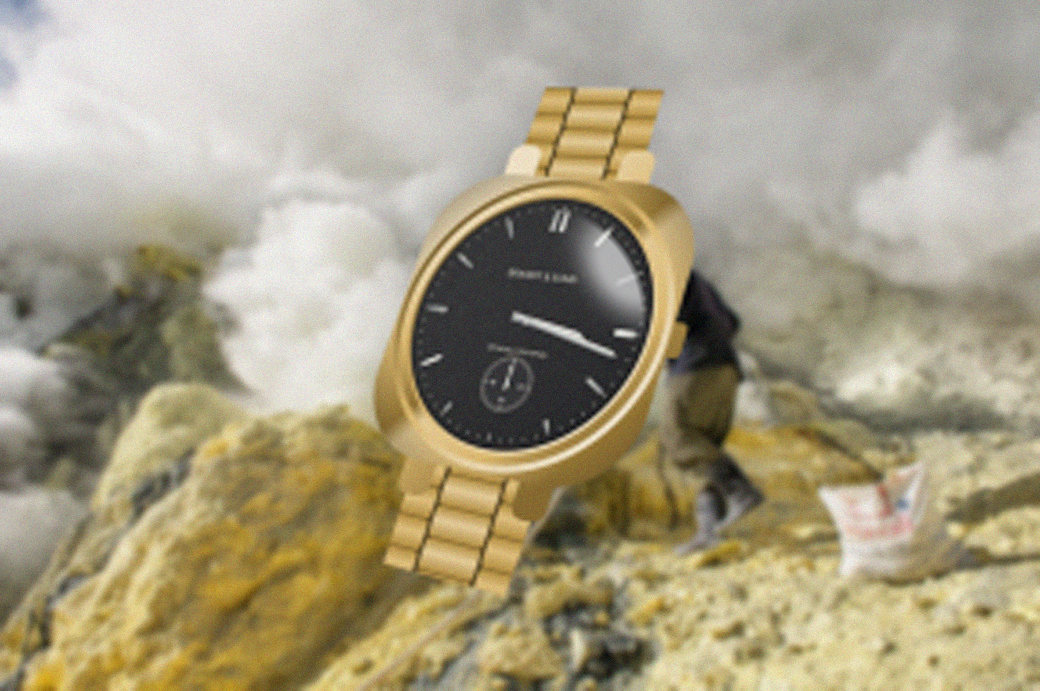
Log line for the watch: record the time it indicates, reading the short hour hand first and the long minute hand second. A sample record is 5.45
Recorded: 3.17
